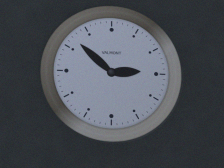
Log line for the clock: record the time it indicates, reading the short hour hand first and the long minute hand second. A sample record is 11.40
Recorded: 2.52
